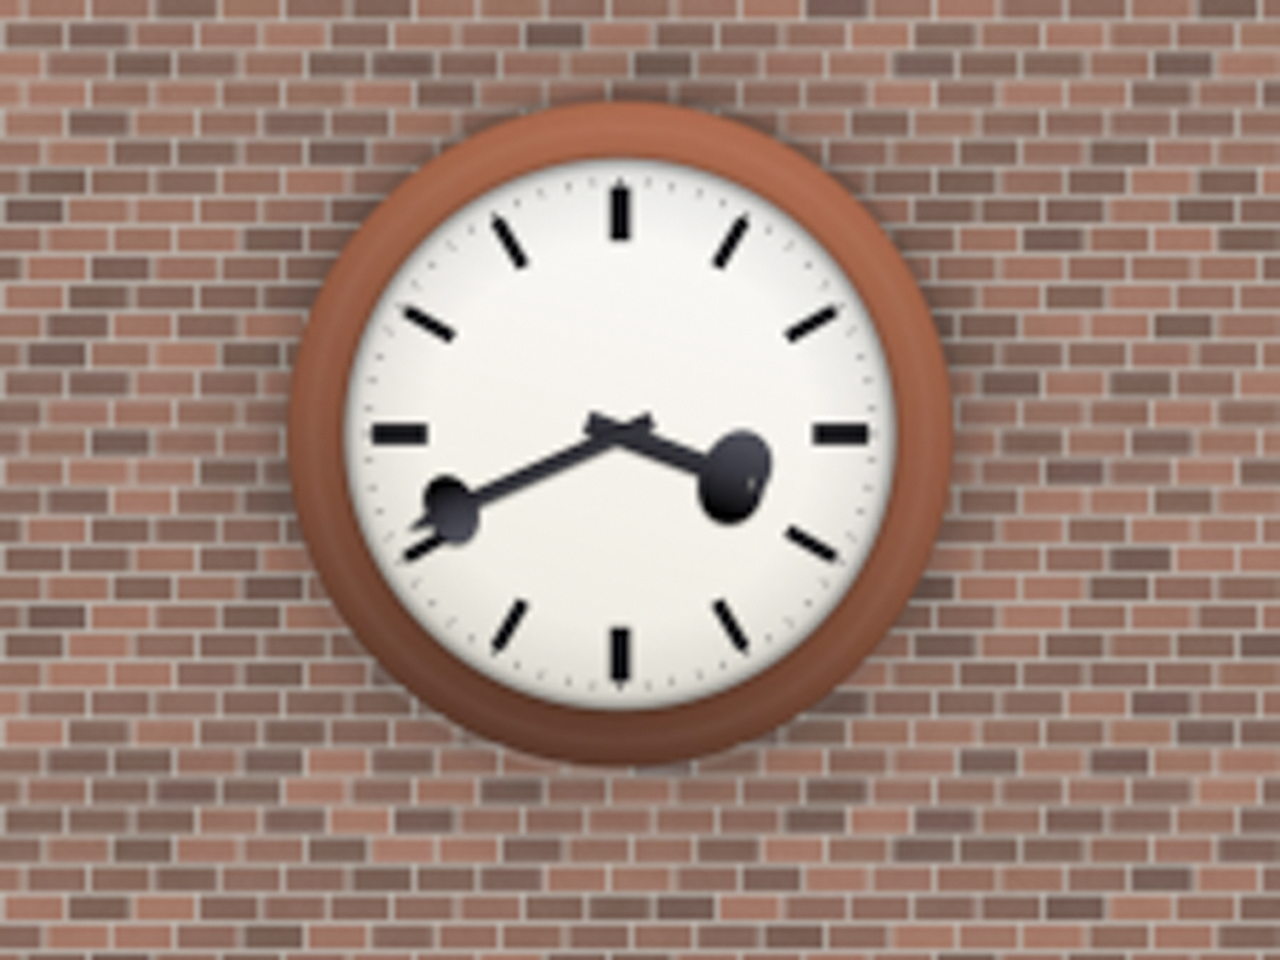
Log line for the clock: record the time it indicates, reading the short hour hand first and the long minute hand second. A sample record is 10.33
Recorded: 3.41
